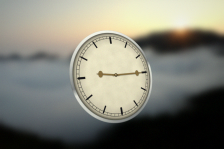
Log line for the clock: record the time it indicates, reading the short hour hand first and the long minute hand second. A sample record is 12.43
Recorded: 9.15
